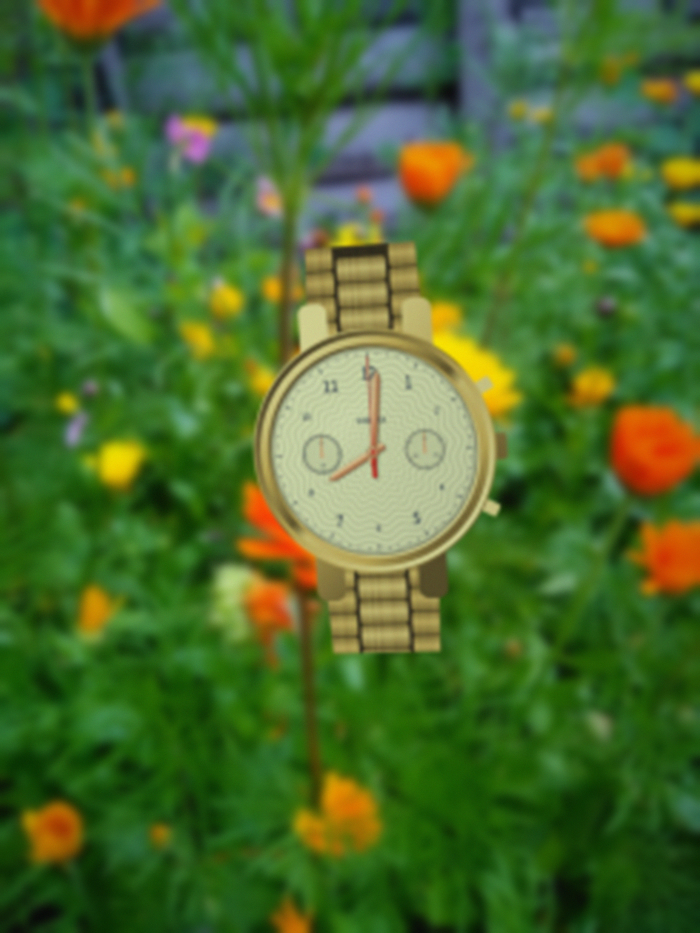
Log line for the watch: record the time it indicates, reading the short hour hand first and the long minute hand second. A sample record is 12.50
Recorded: 8.01
